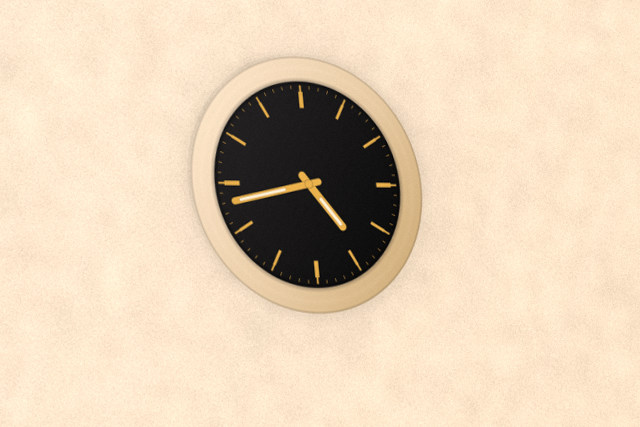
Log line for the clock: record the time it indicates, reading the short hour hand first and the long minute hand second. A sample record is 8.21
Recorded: 4.43
